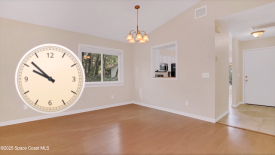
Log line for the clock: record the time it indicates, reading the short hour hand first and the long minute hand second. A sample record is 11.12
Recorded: 9.52
